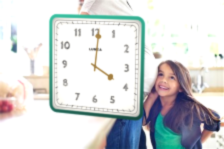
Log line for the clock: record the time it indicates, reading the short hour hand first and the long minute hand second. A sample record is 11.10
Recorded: 4.01
